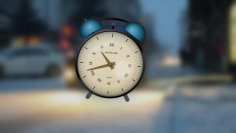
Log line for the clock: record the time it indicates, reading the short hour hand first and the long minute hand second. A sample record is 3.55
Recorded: 10.42
